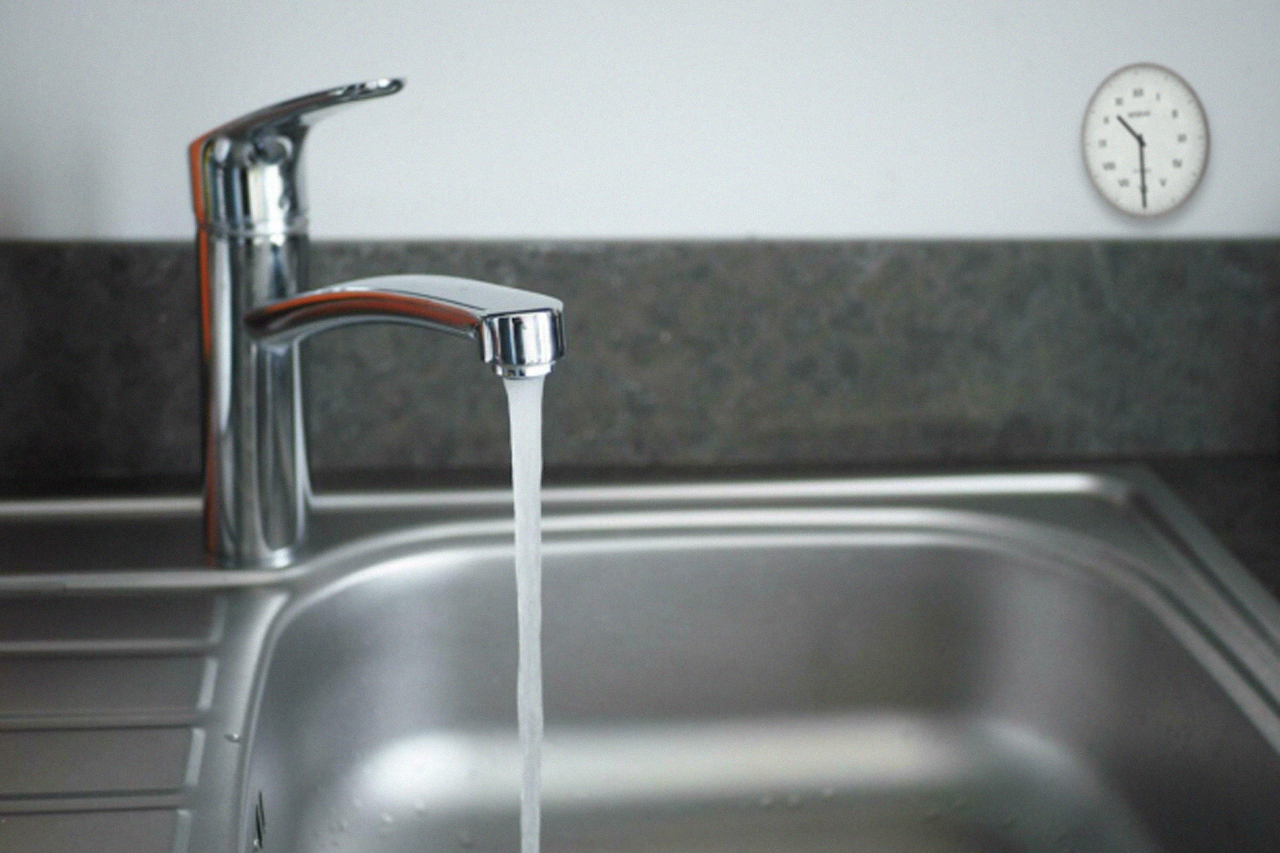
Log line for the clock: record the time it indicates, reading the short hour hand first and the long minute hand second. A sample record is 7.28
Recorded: 10.30
